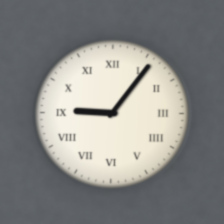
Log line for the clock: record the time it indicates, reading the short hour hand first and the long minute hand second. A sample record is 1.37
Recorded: 9.06
